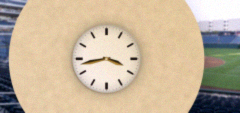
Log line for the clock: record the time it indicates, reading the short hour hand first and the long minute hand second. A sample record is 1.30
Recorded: 3.43
